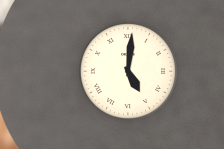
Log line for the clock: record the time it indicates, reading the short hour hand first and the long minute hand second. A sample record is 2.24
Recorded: 5.01
